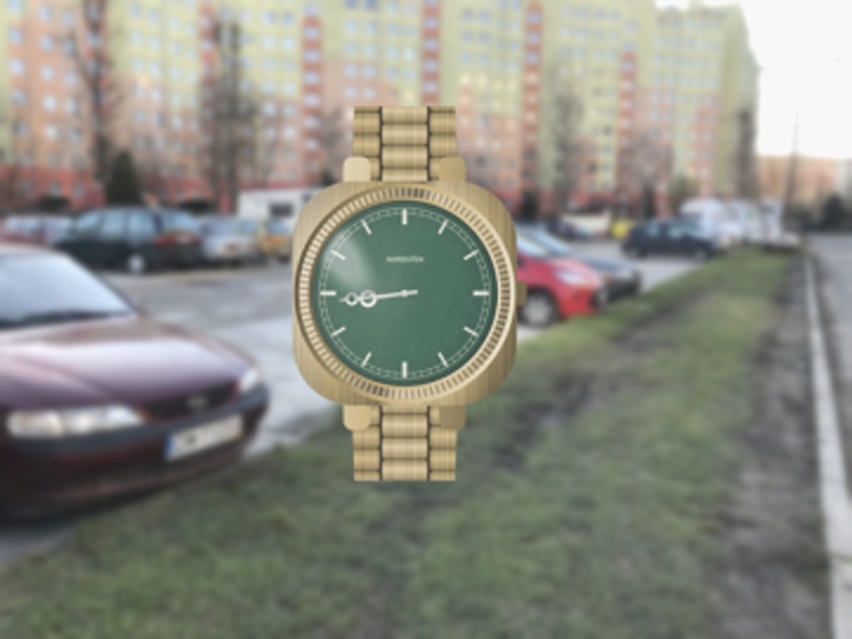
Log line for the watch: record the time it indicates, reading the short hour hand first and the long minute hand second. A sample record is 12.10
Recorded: 8.44
